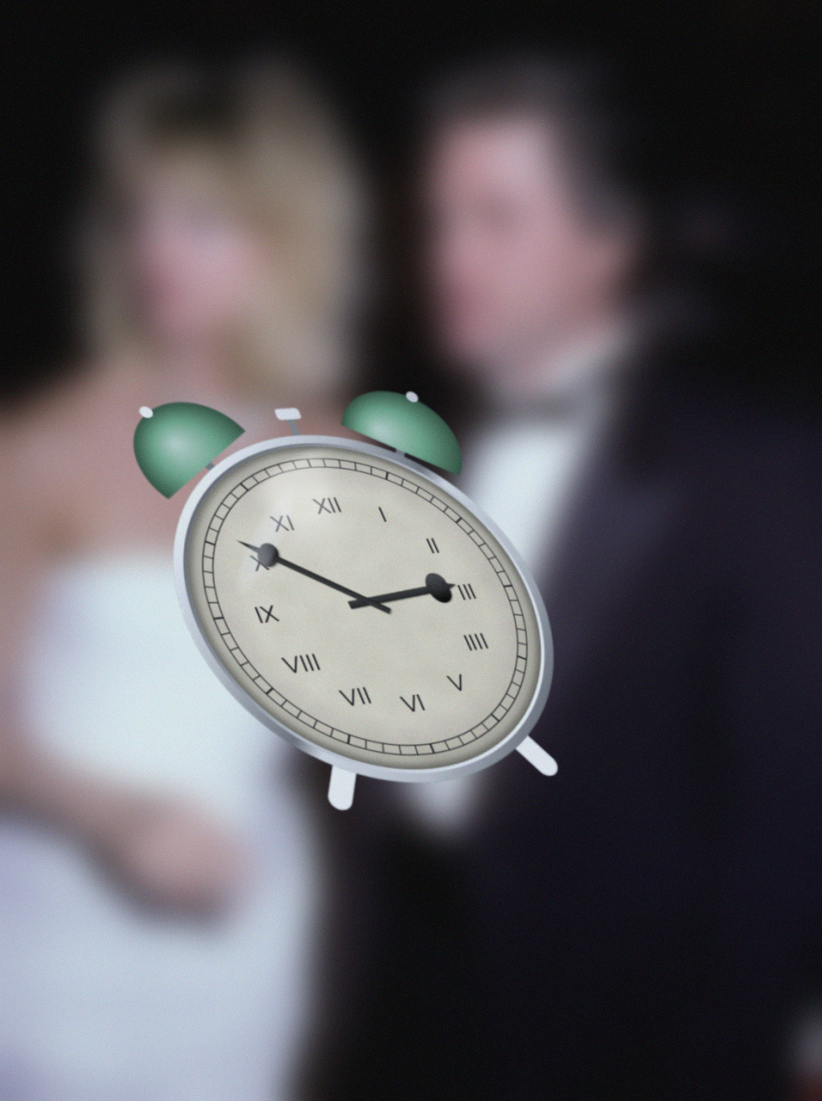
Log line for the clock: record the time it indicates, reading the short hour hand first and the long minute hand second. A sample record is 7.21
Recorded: 2.51
